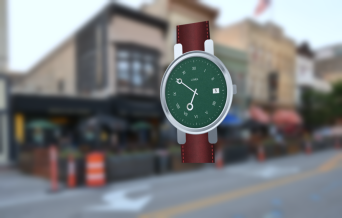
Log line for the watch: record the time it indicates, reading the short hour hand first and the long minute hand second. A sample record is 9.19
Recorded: 6.51
